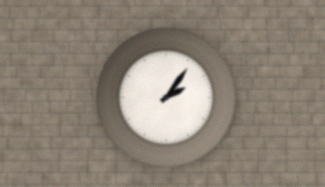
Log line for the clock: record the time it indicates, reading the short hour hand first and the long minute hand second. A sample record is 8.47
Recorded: 2.06
